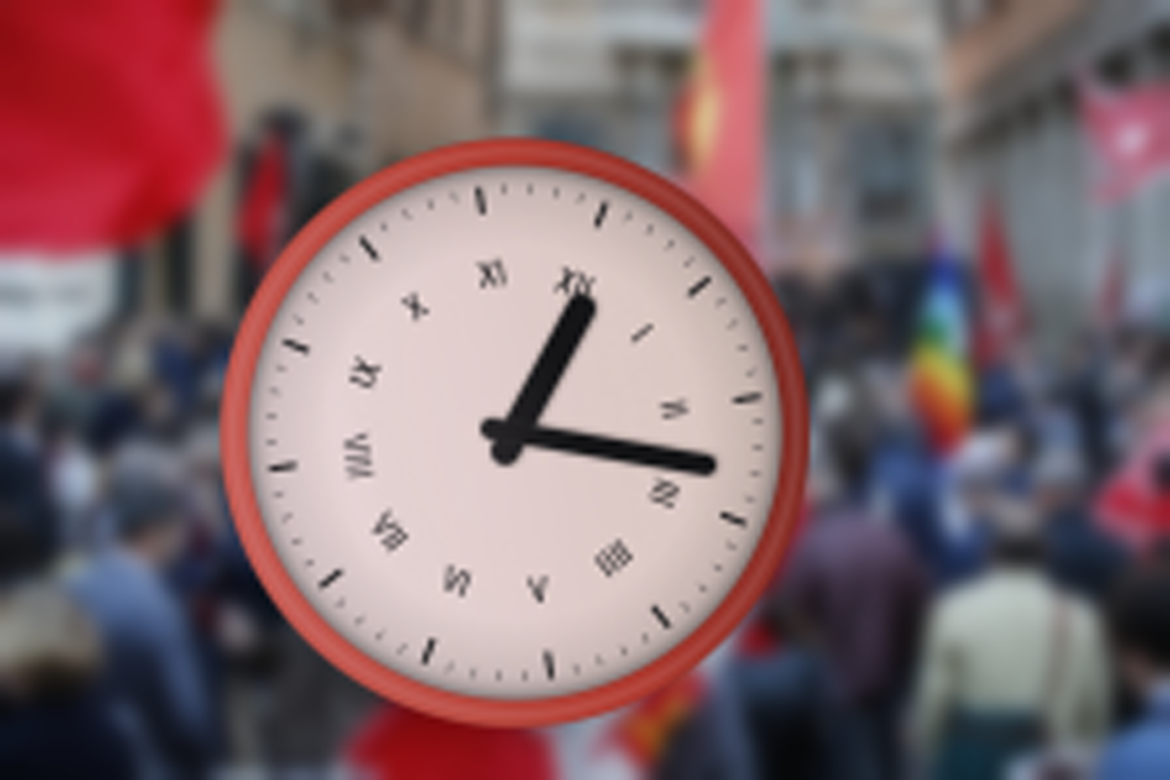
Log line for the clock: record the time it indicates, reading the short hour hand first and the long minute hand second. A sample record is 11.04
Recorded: 12.13
